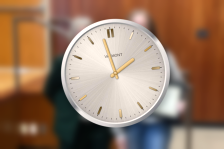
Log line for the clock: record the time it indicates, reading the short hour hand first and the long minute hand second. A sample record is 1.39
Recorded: 1.58
